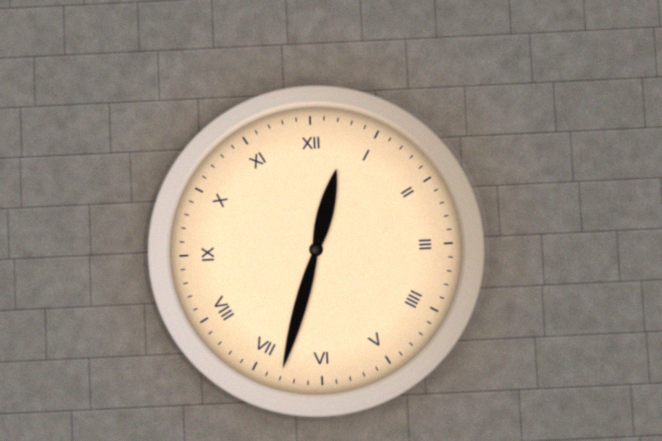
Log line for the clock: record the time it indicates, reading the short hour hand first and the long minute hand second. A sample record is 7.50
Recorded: 12.33
